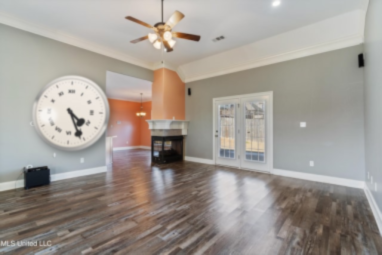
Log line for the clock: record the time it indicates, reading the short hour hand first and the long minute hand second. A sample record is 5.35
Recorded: 4.26
